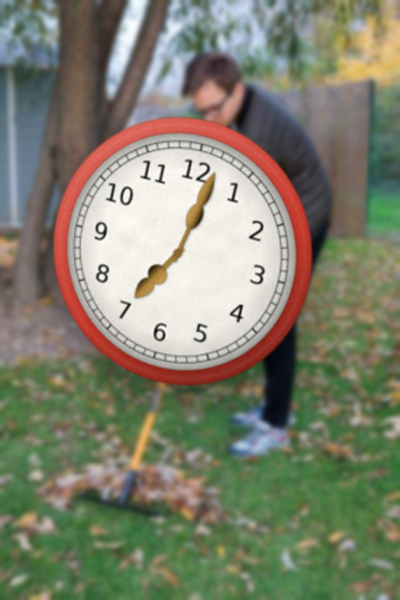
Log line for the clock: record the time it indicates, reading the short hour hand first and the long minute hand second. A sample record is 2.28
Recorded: 7.02
